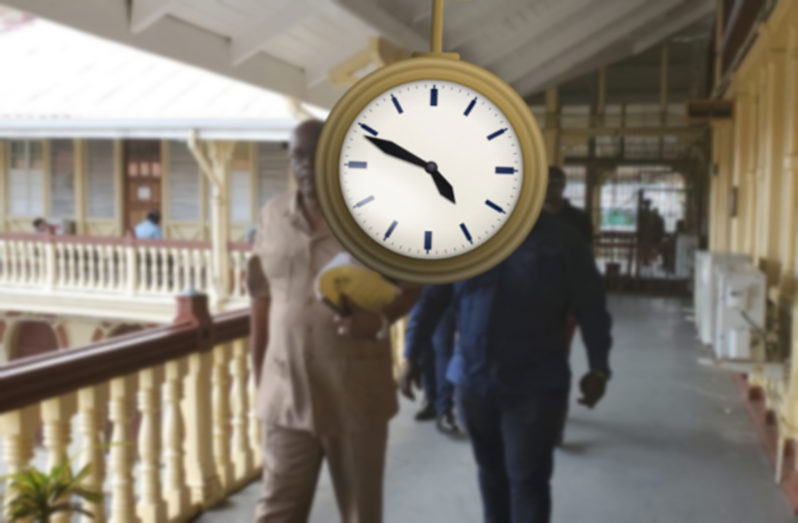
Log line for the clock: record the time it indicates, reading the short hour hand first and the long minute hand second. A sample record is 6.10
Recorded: 4.49
